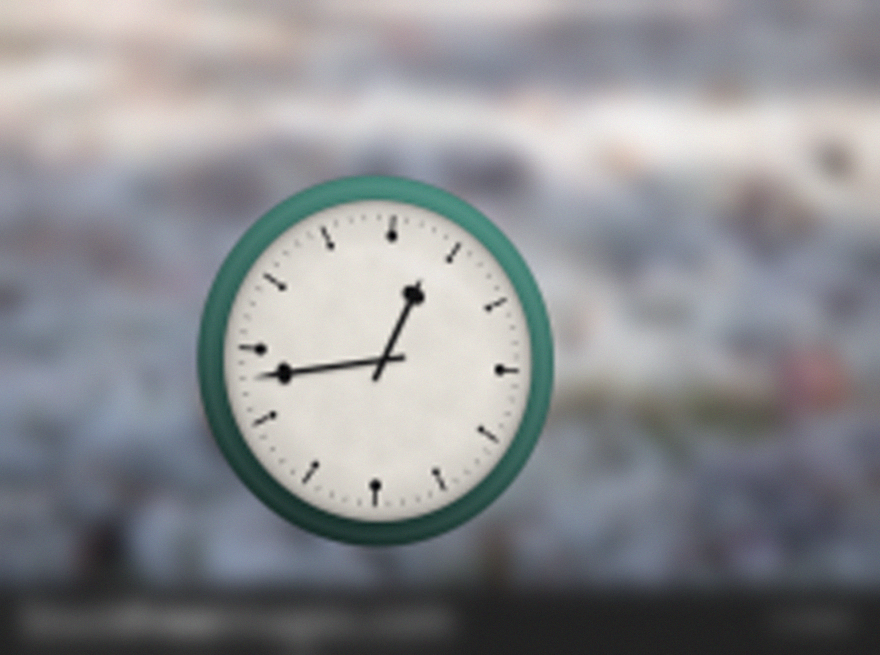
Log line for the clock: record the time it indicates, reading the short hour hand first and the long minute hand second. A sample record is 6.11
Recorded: 12.43
